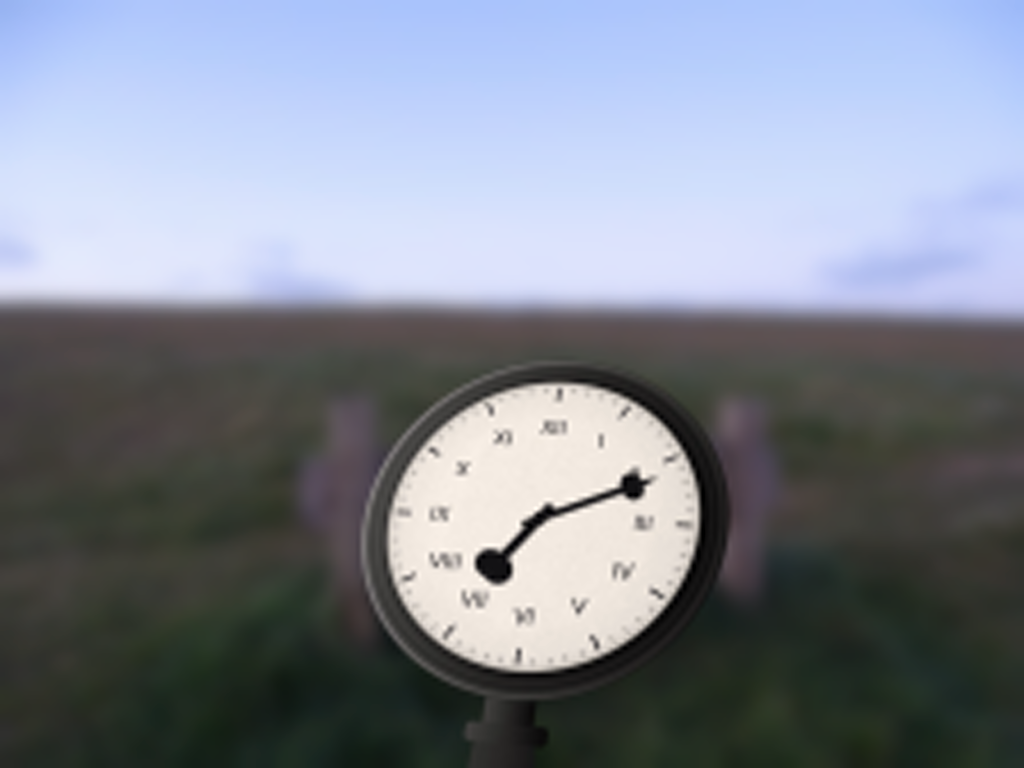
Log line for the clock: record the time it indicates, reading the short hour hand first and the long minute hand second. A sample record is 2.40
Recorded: 7.11
